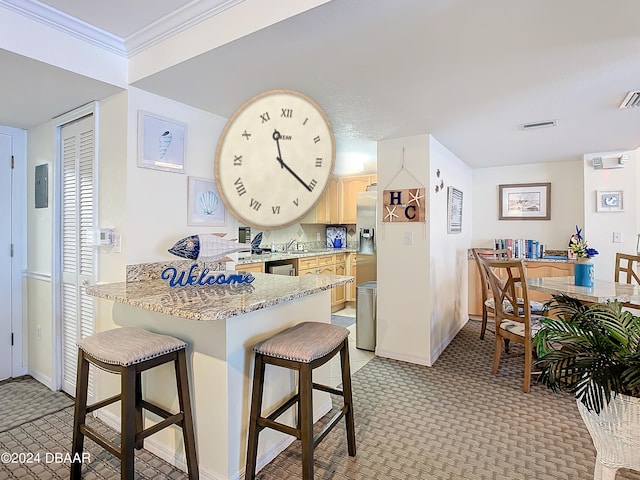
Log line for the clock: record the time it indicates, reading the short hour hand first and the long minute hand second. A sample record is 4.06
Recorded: 11.21
